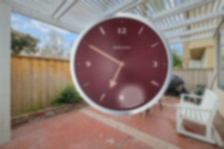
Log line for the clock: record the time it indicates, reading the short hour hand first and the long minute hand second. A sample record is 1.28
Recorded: 6.50
